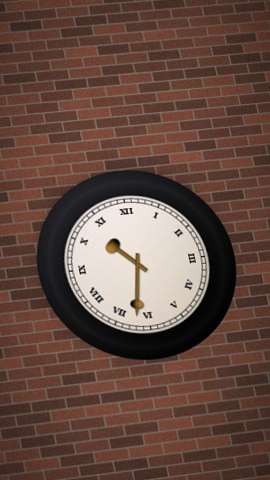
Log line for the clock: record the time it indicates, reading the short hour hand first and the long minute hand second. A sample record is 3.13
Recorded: 10.32
